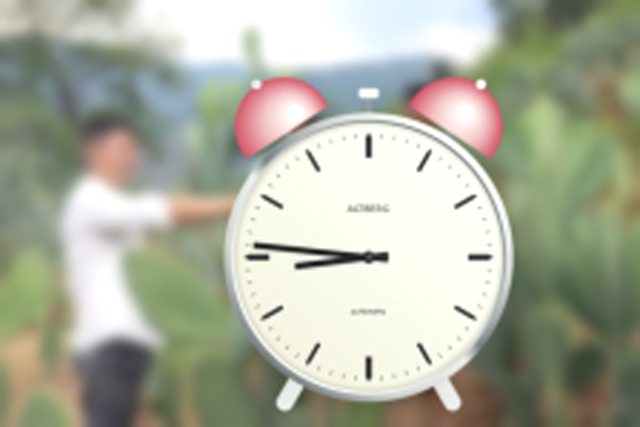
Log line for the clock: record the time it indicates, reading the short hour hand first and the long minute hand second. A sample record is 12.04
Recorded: 8.46
